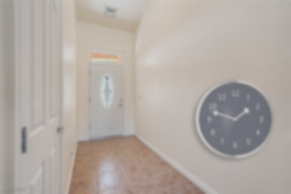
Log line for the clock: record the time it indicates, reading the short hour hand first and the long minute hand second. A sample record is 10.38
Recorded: 1.48
